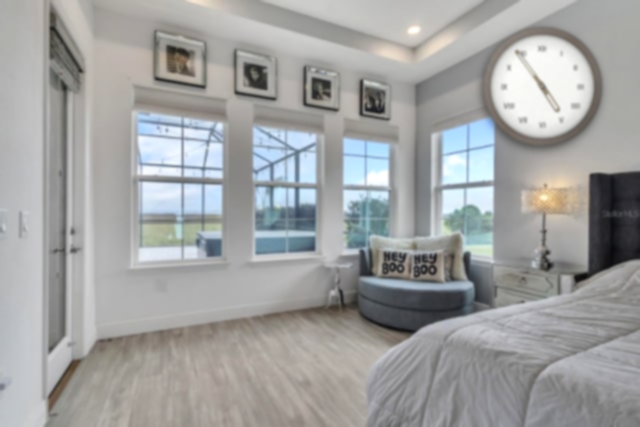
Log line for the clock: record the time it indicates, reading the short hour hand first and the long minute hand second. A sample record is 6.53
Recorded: 4.54
